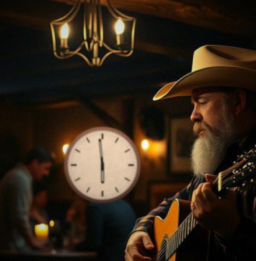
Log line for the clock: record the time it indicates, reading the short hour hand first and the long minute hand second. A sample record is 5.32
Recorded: 5.59
